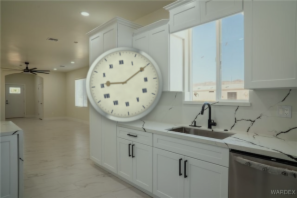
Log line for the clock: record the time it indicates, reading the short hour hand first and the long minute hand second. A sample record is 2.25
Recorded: 9.10
